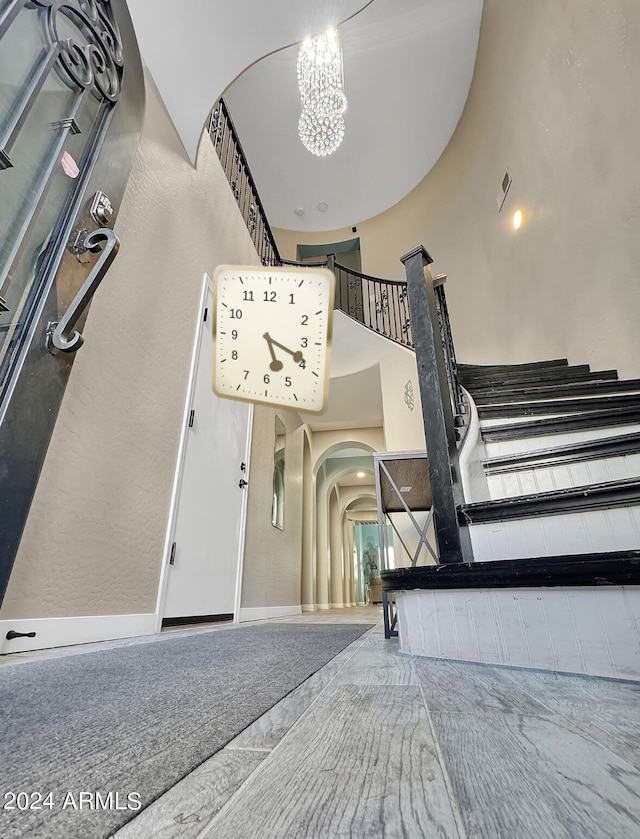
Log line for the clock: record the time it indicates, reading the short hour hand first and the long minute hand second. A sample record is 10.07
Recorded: 5.19
